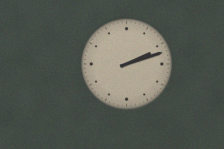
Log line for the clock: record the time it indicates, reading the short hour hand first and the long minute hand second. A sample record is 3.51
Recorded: 2.12
